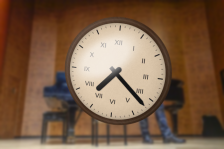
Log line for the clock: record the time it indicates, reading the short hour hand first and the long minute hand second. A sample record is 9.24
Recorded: 7.22
